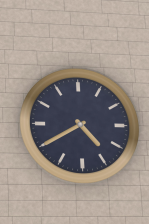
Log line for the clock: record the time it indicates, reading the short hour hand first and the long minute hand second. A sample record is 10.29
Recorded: 4.40
